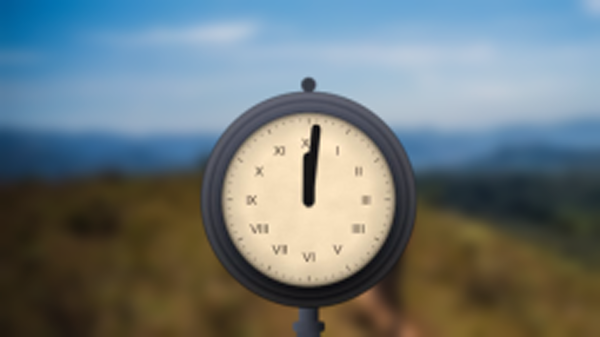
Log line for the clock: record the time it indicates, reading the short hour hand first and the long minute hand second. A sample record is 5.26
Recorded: 12.01
